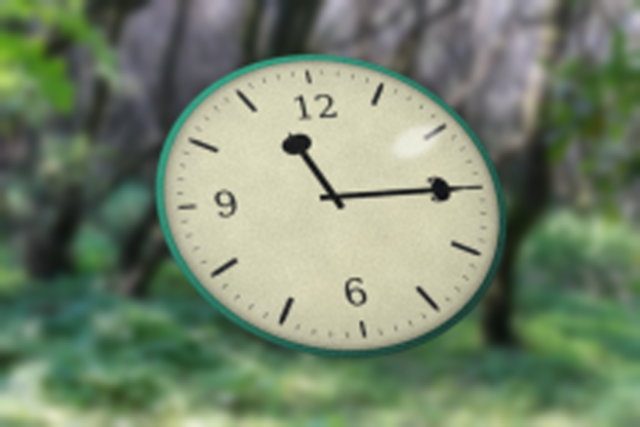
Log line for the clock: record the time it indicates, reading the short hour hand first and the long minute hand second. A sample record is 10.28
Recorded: 11.15
